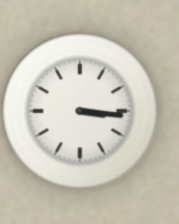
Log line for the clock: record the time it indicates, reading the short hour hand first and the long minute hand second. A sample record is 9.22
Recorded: 3.16
